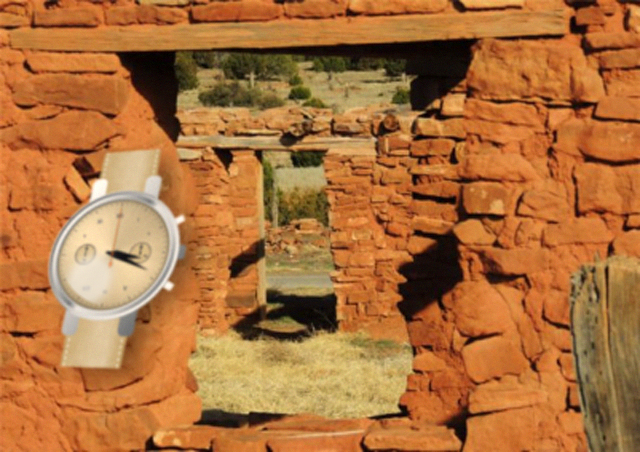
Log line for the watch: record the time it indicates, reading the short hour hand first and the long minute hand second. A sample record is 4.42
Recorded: 3.19
